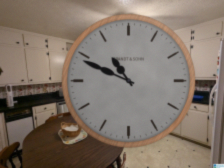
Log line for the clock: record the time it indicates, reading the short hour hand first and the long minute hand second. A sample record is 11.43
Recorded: 10.49
